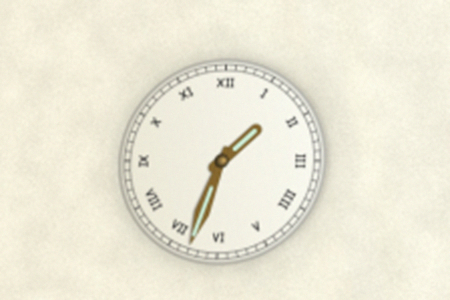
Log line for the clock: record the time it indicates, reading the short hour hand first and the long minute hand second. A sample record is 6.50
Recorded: 1.33
